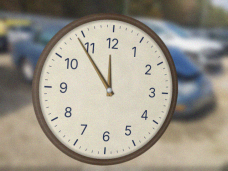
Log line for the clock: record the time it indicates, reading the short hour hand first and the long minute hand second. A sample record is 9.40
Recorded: 11.54
